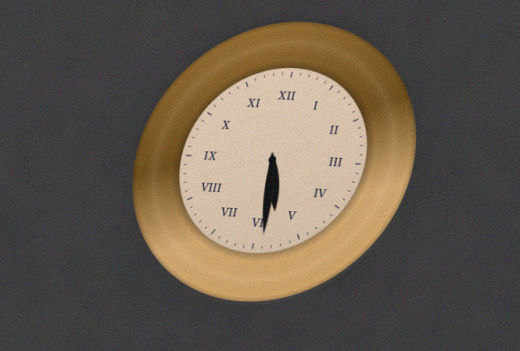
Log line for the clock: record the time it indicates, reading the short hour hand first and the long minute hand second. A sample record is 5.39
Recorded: 5.29
